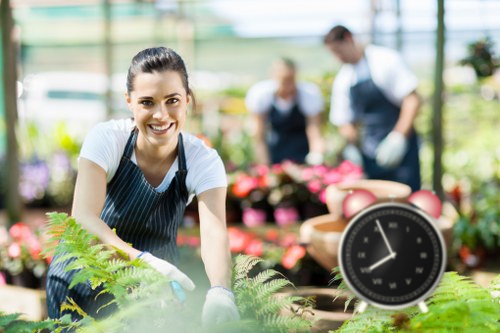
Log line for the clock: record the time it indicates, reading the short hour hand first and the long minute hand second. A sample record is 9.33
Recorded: 7.56
